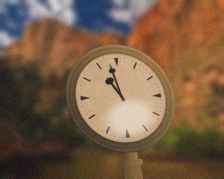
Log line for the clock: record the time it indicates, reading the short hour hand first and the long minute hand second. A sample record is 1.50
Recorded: 10.58
